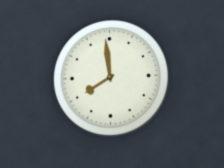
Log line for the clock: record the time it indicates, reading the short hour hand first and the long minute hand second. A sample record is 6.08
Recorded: 7.59
